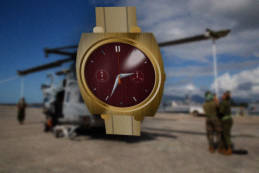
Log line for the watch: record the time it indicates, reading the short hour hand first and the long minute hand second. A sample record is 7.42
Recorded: 2.34
